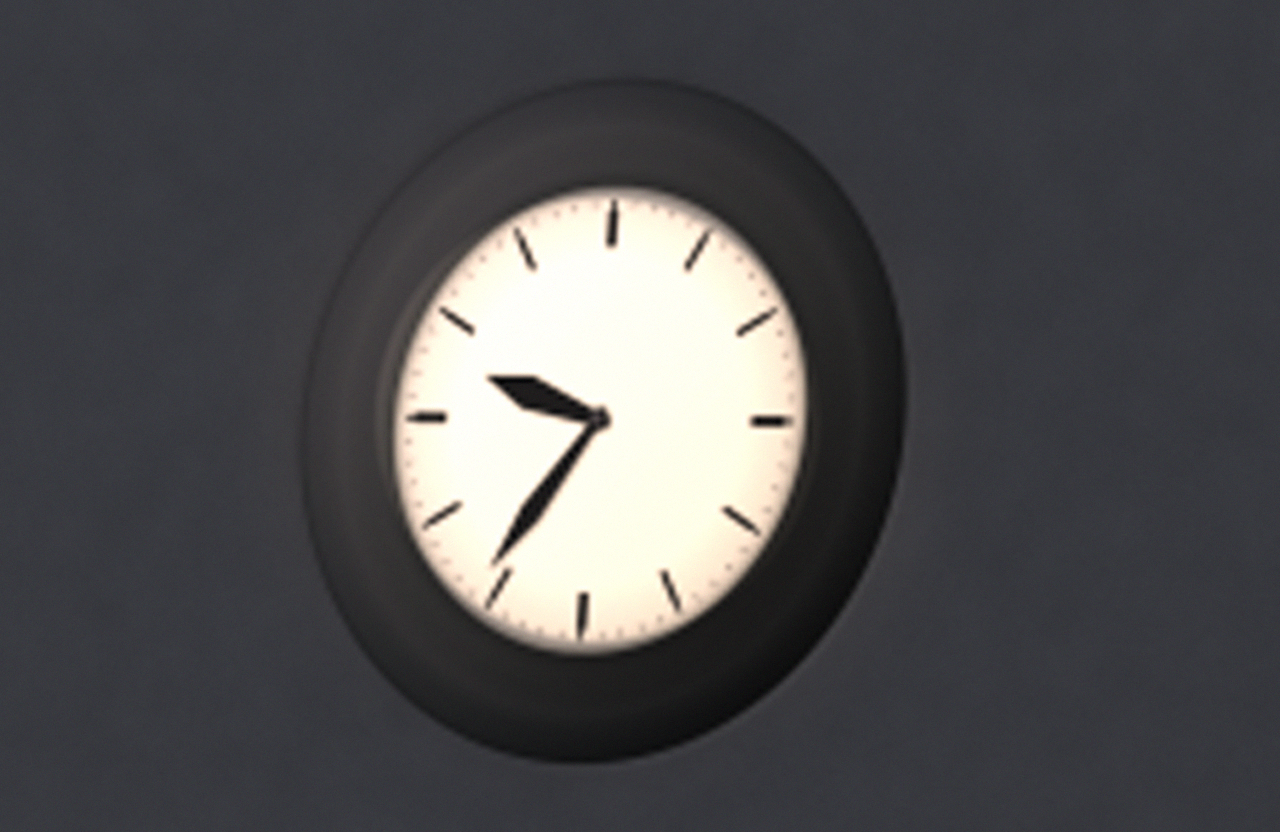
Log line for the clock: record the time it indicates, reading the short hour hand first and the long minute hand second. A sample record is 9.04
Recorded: 9.36
